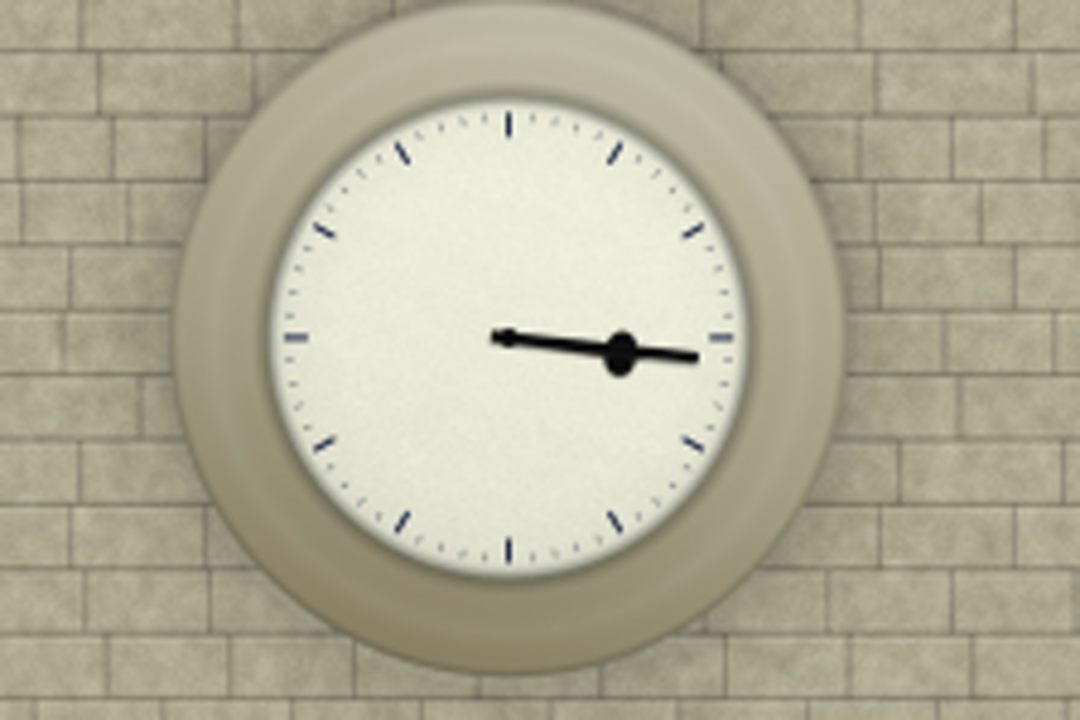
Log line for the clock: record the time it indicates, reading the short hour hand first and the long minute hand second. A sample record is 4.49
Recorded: 3.16
